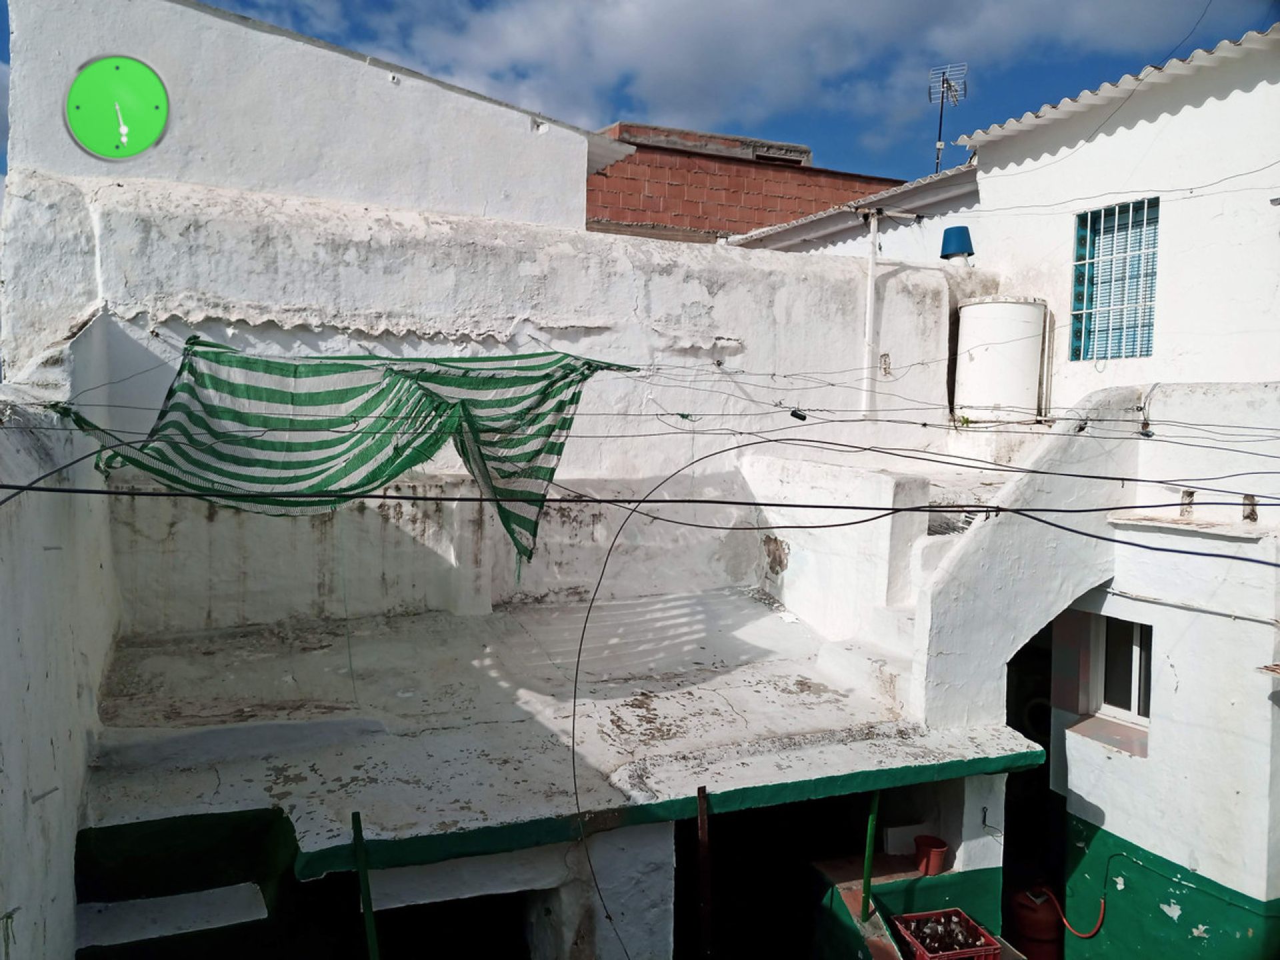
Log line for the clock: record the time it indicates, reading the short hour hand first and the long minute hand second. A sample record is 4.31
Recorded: 5.28
